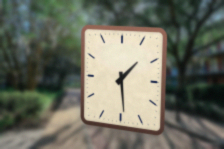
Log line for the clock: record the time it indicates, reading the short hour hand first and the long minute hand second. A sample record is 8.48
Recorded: 1.29
